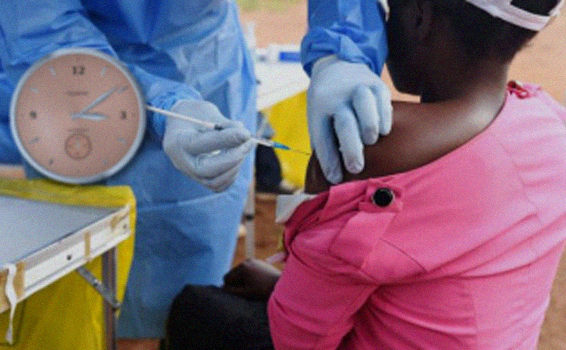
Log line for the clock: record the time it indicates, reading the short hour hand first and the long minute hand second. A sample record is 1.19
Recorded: 3.09
